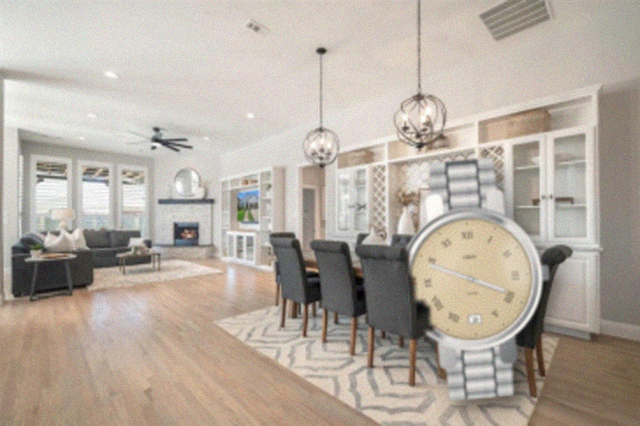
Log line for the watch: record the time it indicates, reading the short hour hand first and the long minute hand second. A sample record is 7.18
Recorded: 3.49
